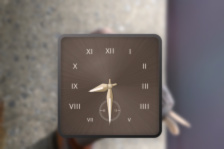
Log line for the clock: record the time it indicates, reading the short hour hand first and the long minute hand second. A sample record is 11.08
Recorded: 8.30
